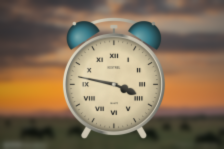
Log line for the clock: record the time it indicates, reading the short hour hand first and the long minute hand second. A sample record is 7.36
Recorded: 3.47
